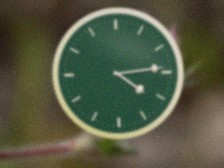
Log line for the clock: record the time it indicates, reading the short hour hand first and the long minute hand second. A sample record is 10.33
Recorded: 4.14
